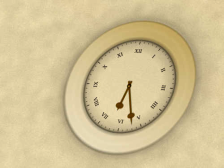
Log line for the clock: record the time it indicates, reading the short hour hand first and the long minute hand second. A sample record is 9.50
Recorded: 6.27
